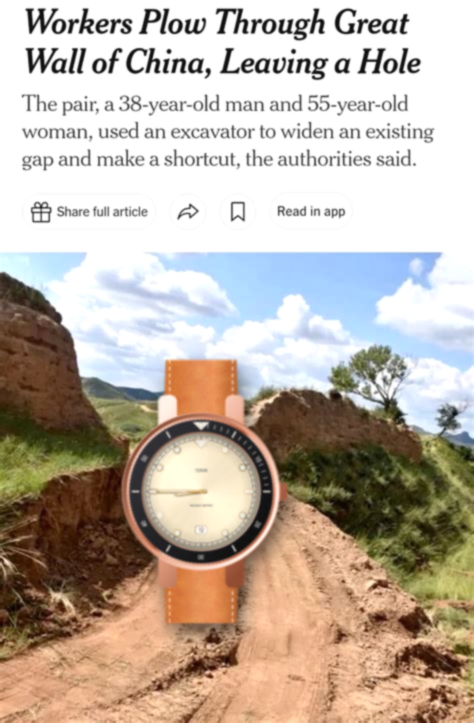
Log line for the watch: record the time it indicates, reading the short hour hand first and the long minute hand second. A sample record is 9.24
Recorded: 8.45
